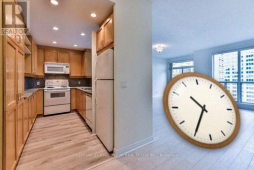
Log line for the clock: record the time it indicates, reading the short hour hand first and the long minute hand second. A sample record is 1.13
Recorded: 10.35
